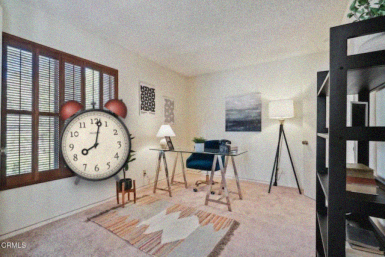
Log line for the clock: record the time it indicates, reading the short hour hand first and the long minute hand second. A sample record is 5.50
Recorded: 8.02
